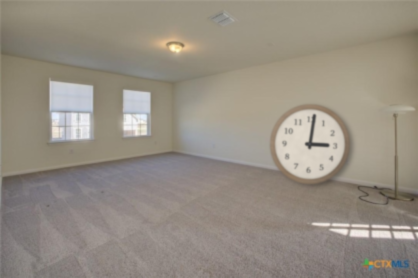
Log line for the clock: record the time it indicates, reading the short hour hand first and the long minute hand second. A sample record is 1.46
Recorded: 3.01
